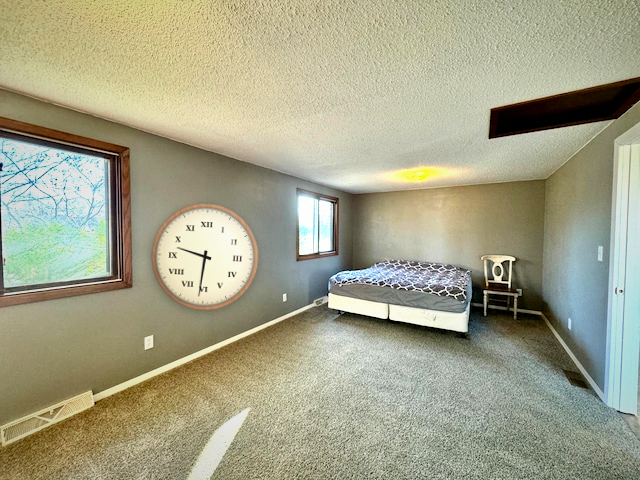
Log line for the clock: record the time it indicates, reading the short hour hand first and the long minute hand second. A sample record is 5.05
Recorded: 9.31
